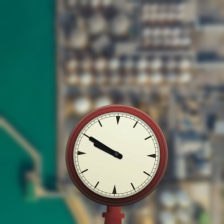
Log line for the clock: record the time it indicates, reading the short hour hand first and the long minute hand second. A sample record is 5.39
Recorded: 9.50
